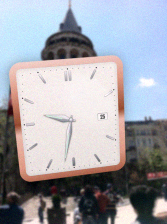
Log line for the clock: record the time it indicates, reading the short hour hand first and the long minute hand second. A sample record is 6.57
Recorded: 9.32
